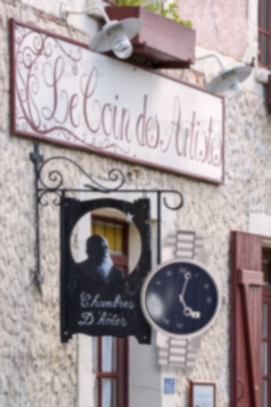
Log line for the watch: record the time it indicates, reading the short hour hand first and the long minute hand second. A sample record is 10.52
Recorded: 5.02
